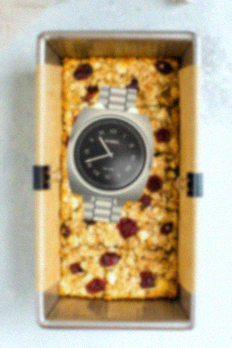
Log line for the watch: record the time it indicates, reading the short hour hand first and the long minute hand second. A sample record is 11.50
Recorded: 10.41
